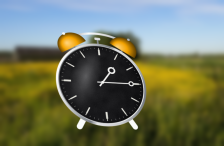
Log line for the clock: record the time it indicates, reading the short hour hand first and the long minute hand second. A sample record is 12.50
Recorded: 1.15
